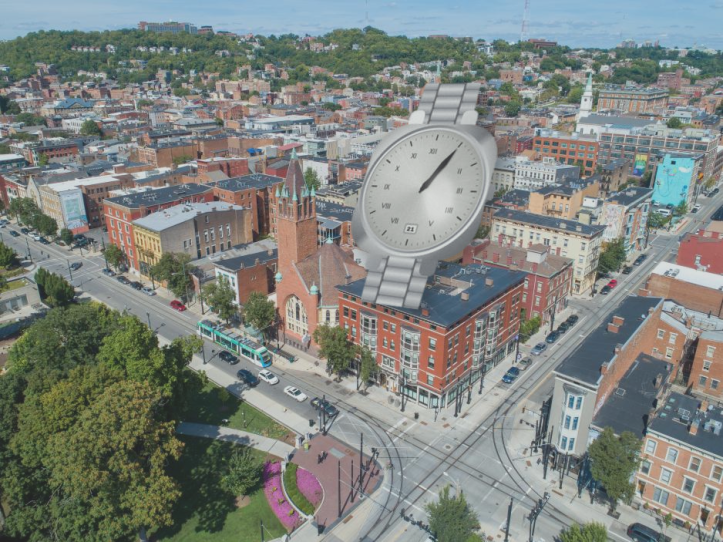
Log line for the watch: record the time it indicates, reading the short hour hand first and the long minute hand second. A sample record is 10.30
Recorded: 1.05
